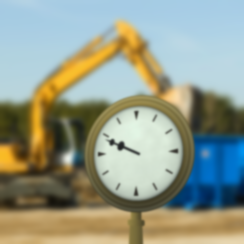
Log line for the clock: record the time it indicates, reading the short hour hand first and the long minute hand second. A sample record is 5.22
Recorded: 9.49
